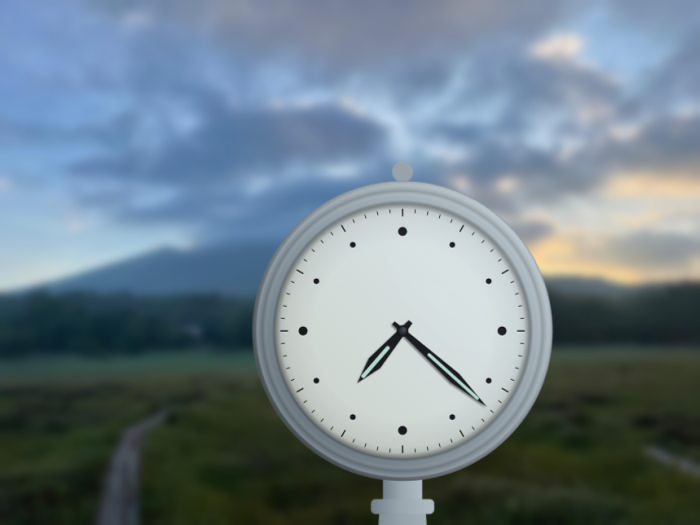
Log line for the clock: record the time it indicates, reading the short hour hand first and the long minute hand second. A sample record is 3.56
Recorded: 7.22
